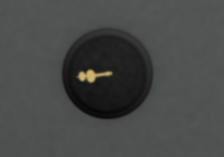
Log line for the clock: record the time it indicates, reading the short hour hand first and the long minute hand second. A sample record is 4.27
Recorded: 8.44
